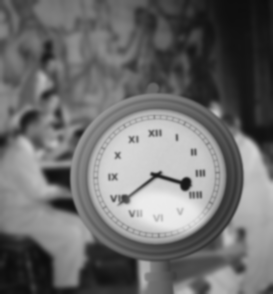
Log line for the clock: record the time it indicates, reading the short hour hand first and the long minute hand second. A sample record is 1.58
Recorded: 3.39
